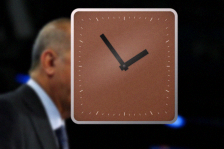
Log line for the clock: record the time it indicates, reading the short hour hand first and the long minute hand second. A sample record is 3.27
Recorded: 1.54
